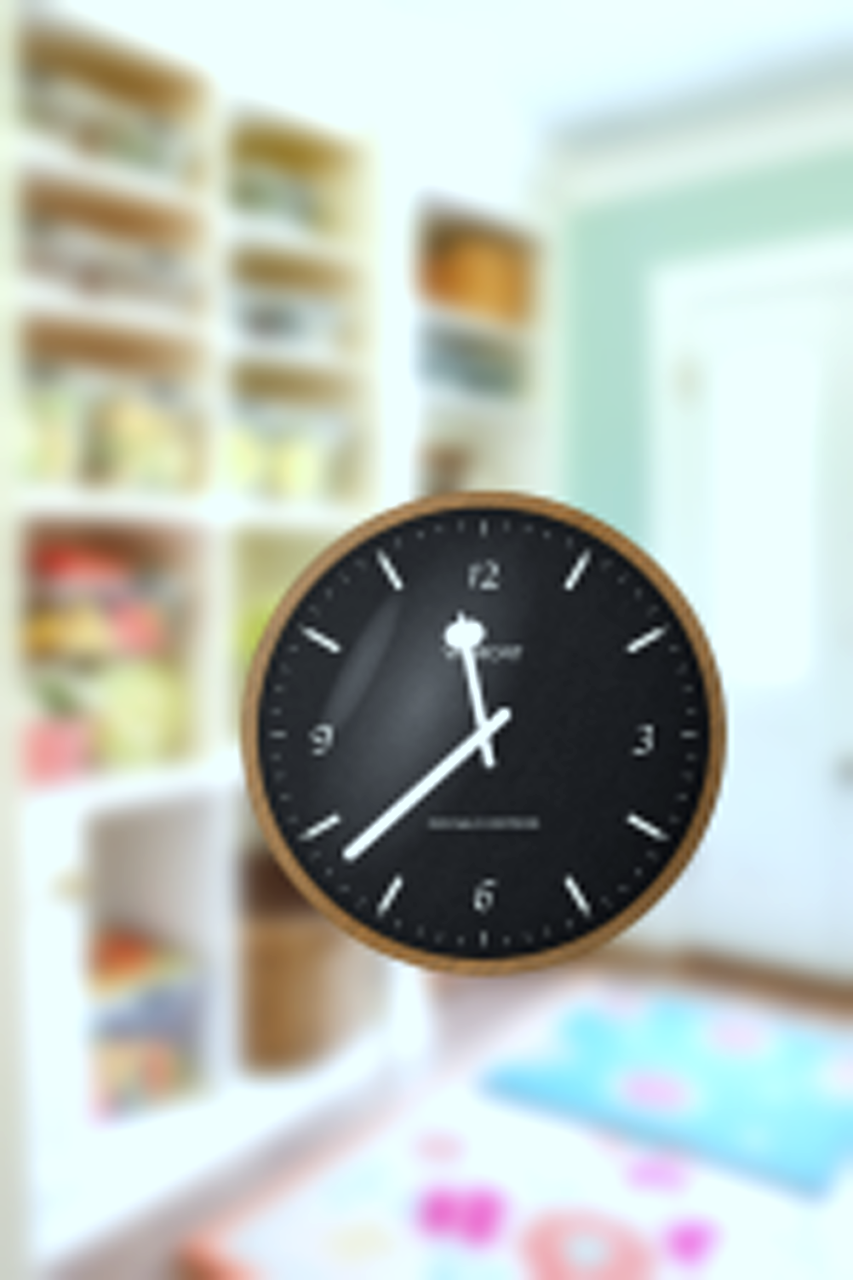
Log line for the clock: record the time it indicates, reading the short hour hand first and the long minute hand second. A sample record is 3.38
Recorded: 11.38
